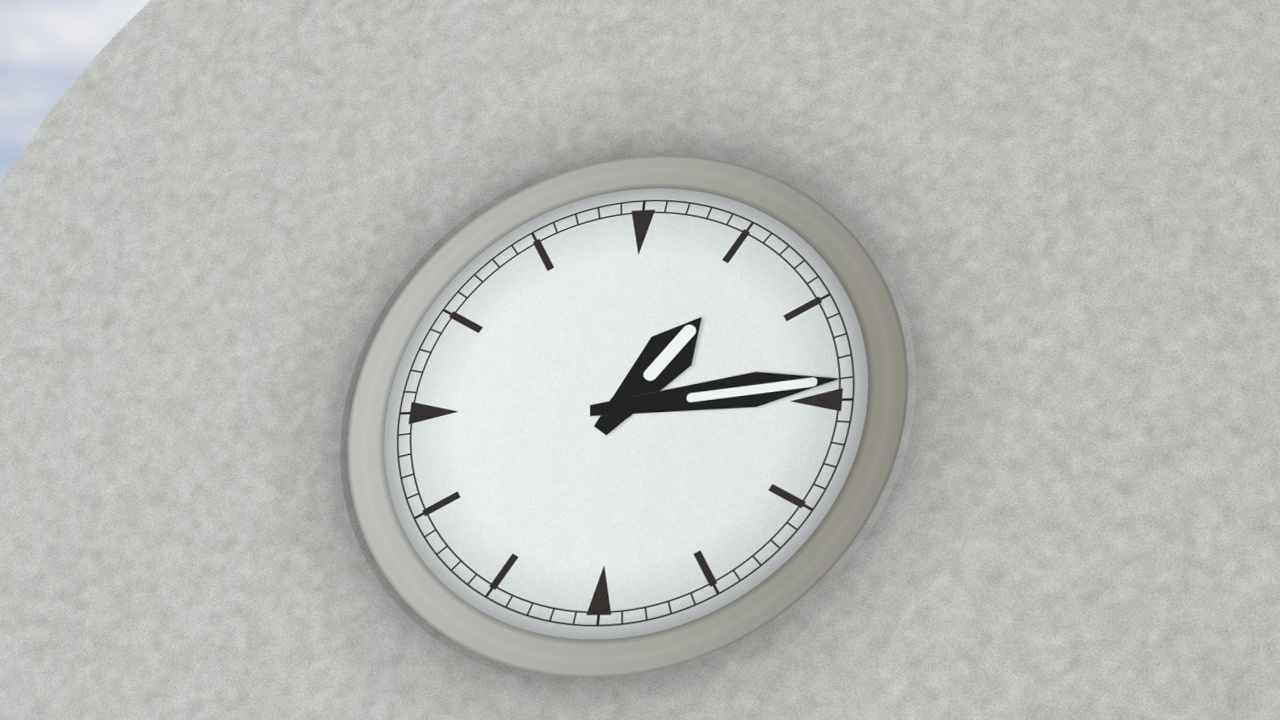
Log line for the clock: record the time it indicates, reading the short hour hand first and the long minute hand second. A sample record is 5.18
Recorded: 1.14
